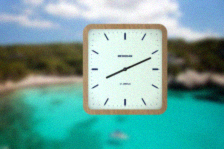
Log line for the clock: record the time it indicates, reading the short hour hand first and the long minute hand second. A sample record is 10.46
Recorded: 8.11
